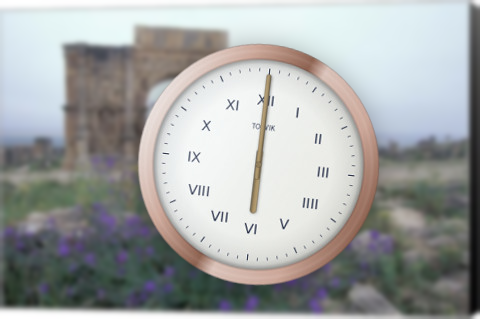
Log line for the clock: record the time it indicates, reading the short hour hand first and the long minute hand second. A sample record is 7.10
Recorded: 6.00
